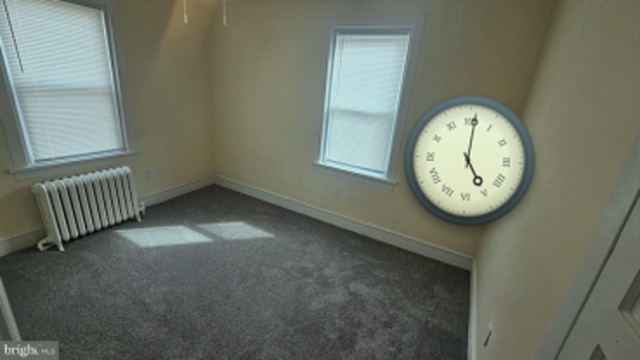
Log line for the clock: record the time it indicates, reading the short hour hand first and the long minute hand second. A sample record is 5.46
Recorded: 5.01
